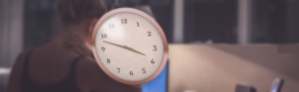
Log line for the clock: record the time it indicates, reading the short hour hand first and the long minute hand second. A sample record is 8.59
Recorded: 3.48
